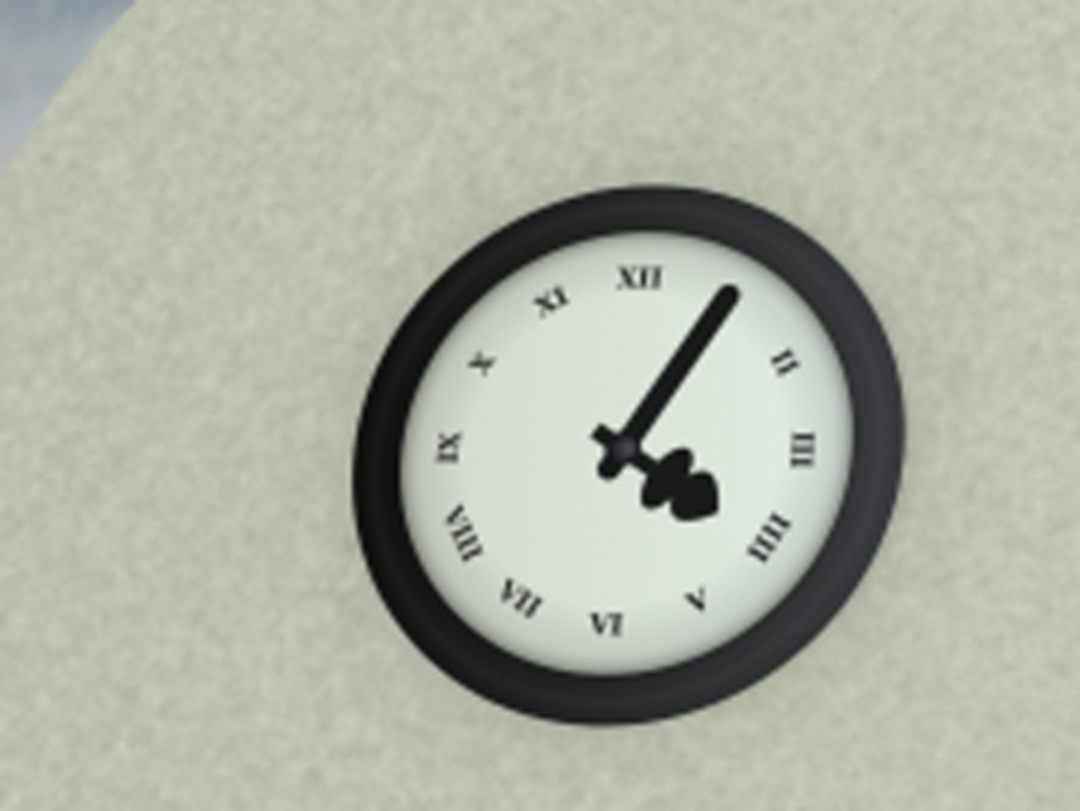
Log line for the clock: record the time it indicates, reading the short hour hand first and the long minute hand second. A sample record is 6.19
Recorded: 4.05
